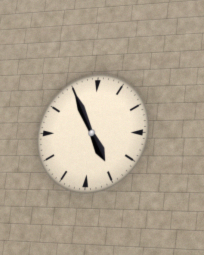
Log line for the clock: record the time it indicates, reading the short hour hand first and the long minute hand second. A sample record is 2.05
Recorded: 4.55
